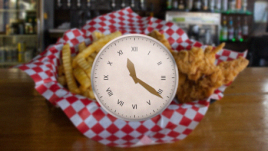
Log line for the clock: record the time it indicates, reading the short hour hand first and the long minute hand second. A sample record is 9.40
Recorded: 11.21
